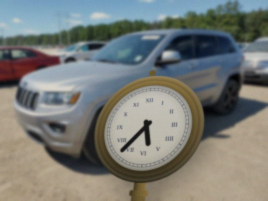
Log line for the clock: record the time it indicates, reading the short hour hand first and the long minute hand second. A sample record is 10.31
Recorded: 5.37
